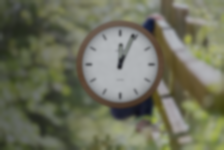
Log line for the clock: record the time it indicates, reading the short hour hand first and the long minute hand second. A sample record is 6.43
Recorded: 12.04
